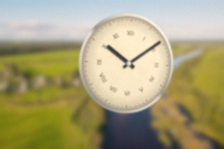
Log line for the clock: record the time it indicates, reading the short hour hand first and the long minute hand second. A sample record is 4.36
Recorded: 10.09
